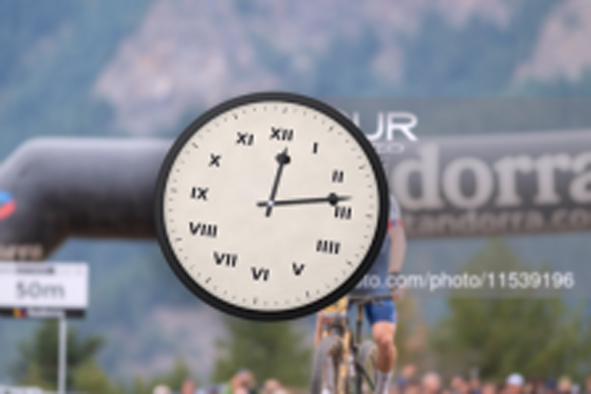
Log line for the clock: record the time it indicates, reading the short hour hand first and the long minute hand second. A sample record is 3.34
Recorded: 12.13
